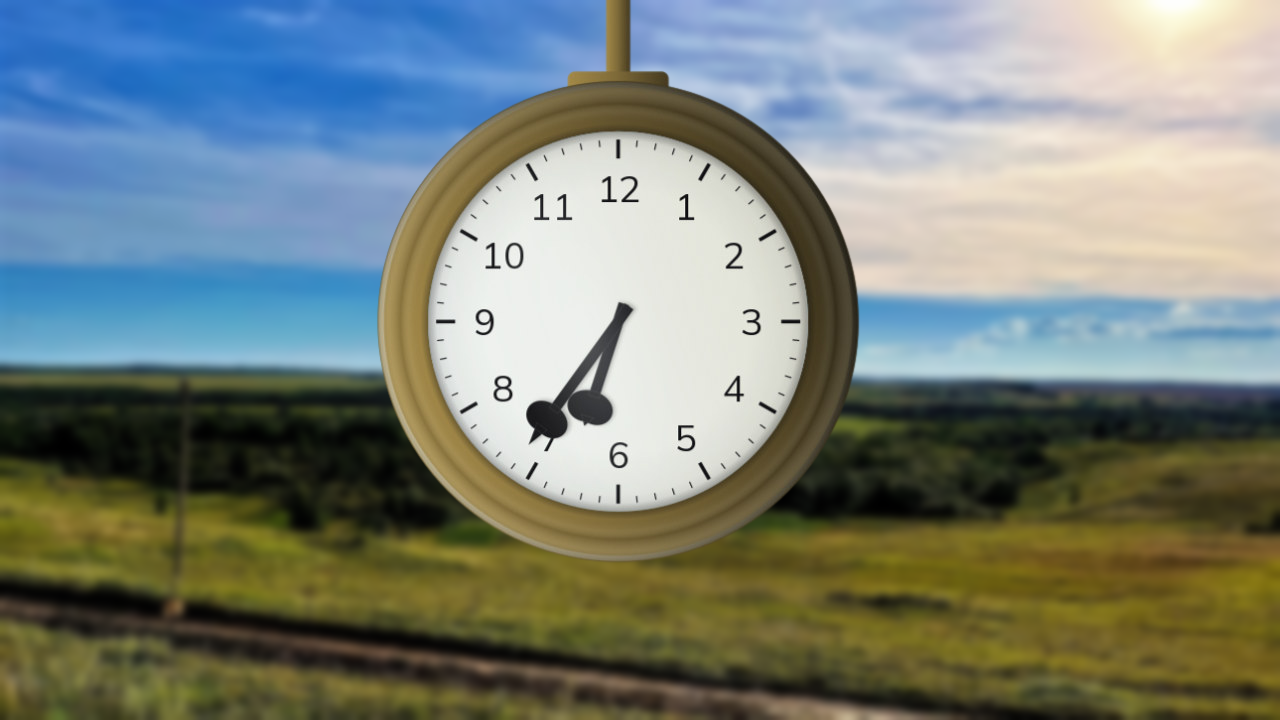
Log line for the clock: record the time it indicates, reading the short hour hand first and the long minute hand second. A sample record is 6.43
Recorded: 6.36
